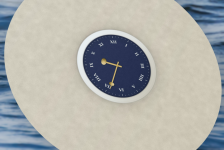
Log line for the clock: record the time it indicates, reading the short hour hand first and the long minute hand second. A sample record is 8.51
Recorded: 9.34
